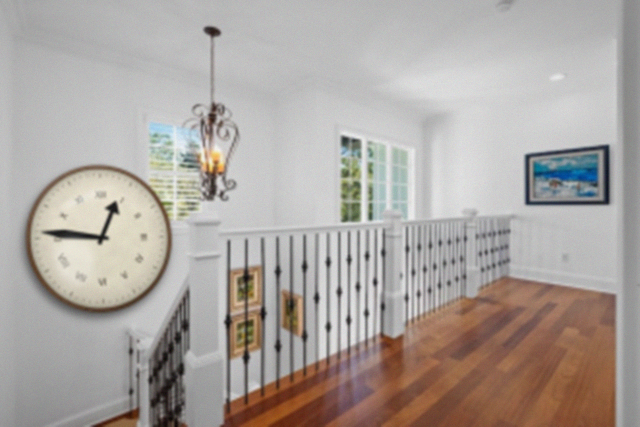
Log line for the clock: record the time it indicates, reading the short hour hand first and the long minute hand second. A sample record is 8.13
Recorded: 12.46
